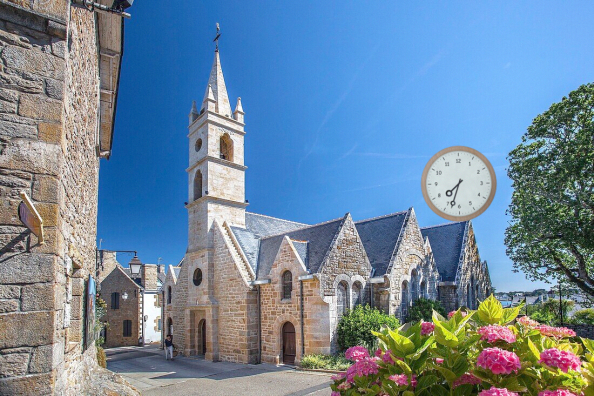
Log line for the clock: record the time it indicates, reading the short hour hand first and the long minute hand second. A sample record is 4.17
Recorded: 7.33
